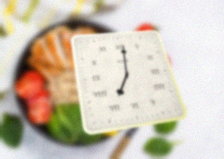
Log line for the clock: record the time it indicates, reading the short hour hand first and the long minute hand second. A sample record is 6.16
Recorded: 7.01
